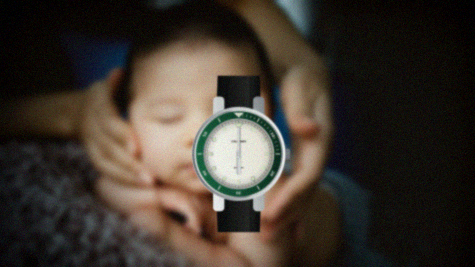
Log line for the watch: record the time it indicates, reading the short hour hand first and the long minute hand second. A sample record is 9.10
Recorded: 6.00
